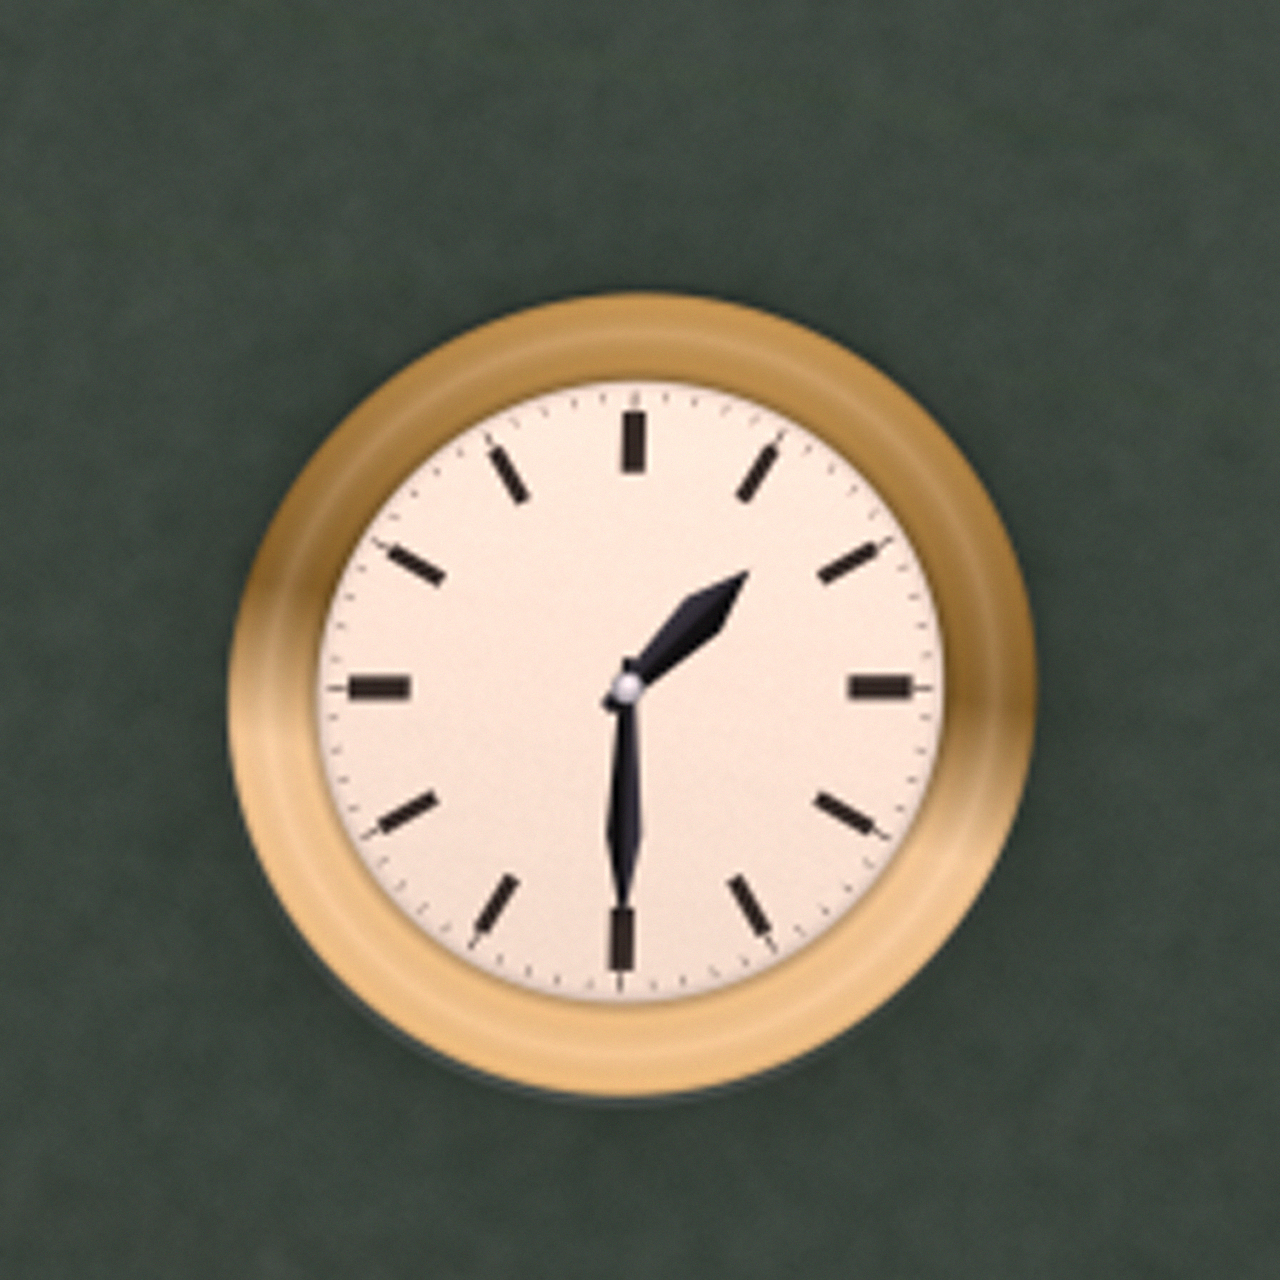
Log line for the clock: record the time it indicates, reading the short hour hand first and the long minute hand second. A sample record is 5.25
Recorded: 1.30
